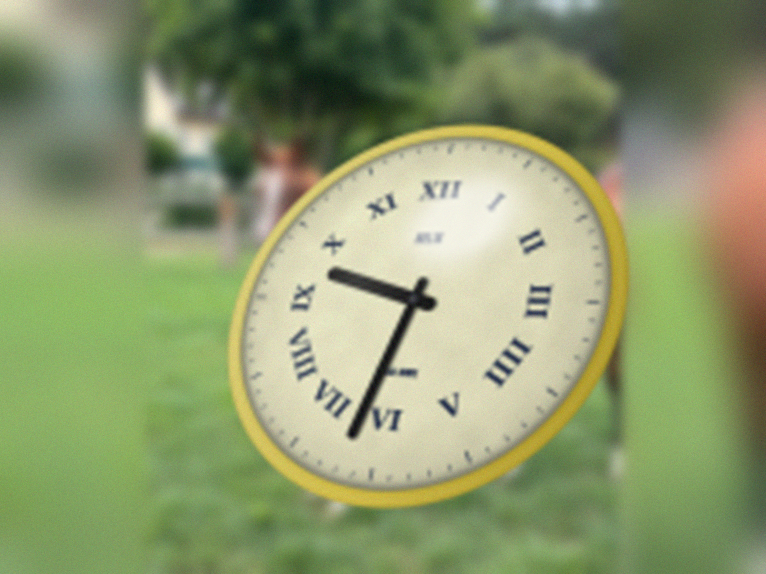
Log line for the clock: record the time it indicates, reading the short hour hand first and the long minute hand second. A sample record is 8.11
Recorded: 9.32
